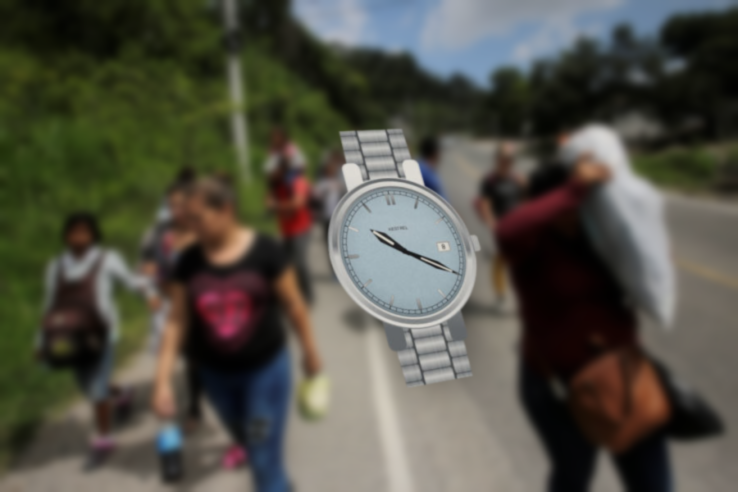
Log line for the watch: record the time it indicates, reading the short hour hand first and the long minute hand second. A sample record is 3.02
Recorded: 10.20
